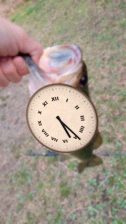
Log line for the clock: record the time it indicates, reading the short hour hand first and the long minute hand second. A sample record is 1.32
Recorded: 5.24
